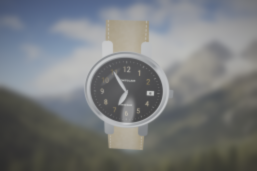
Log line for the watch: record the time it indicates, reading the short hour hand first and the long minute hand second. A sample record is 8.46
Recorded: 6.55
